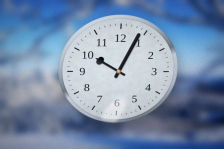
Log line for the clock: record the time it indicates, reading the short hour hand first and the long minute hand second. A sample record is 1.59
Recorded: 10.04
